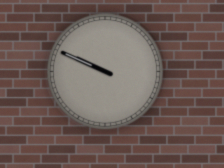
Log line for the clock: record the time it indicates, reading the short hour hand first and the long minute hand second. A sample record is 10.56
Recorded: 9.49
